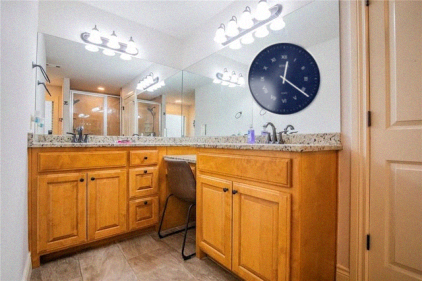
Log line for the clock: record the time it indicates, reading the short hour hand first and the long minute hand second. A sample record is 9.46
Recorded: 12.21
